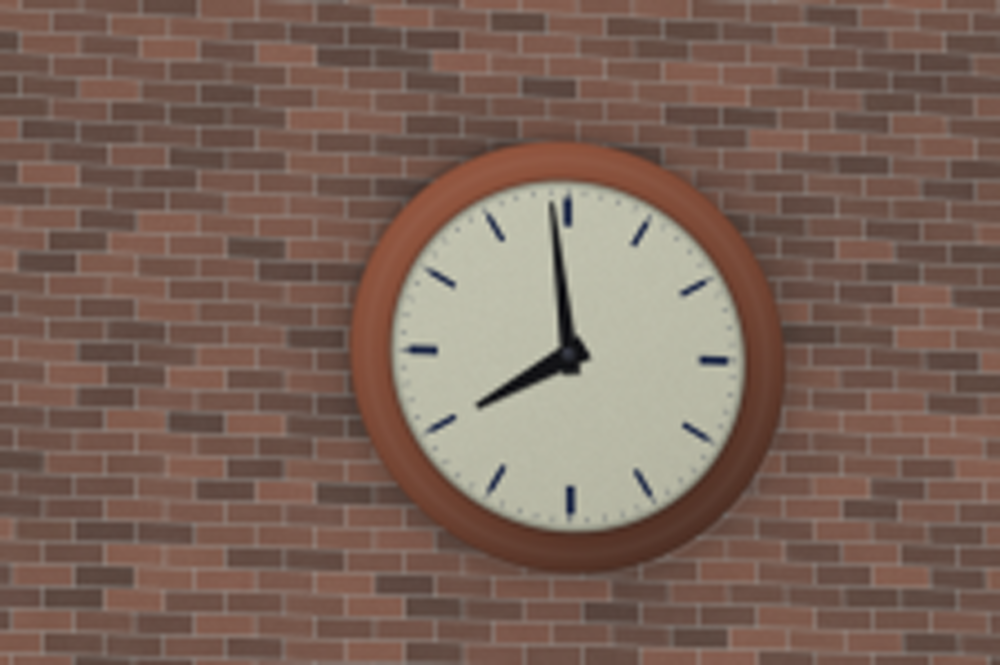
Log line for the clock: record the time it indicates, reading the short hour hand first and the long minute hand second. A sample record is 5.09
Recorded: 7.59
